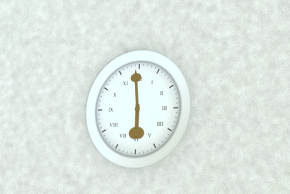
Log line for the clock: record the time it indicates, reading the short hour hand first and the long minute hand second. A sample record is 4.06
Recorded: 5.59
